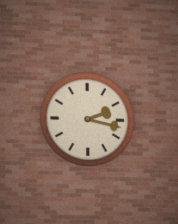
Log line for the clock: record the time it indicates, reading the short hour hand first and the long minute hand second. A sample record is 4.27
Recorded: 2.17
